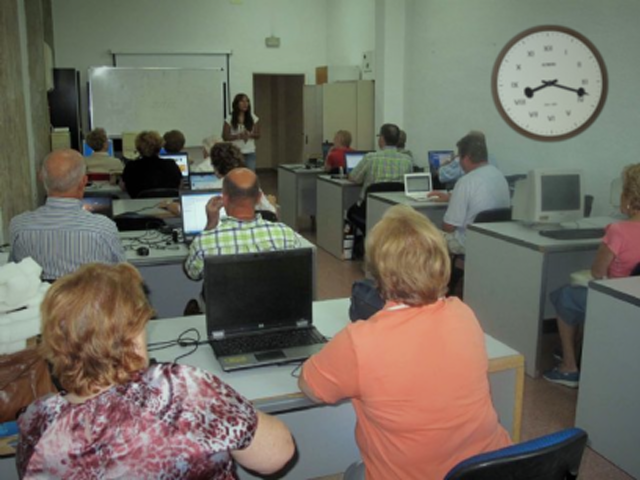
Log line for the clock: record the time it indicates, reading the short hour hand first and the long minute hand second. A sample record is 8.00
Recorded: 8.18
